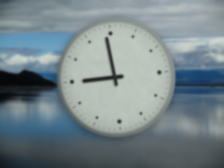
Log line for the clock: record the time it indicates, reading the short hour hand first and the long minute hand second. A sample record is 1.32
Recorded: 8.59
